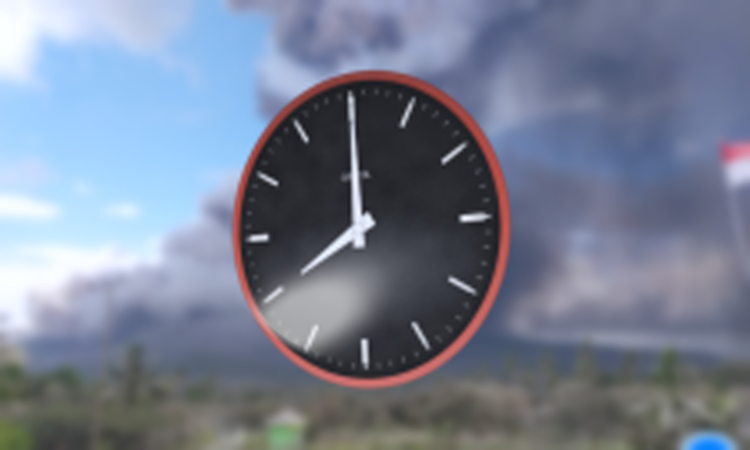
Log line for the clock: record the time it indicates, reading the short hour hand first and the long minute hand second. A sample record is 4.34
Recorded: 8.00
